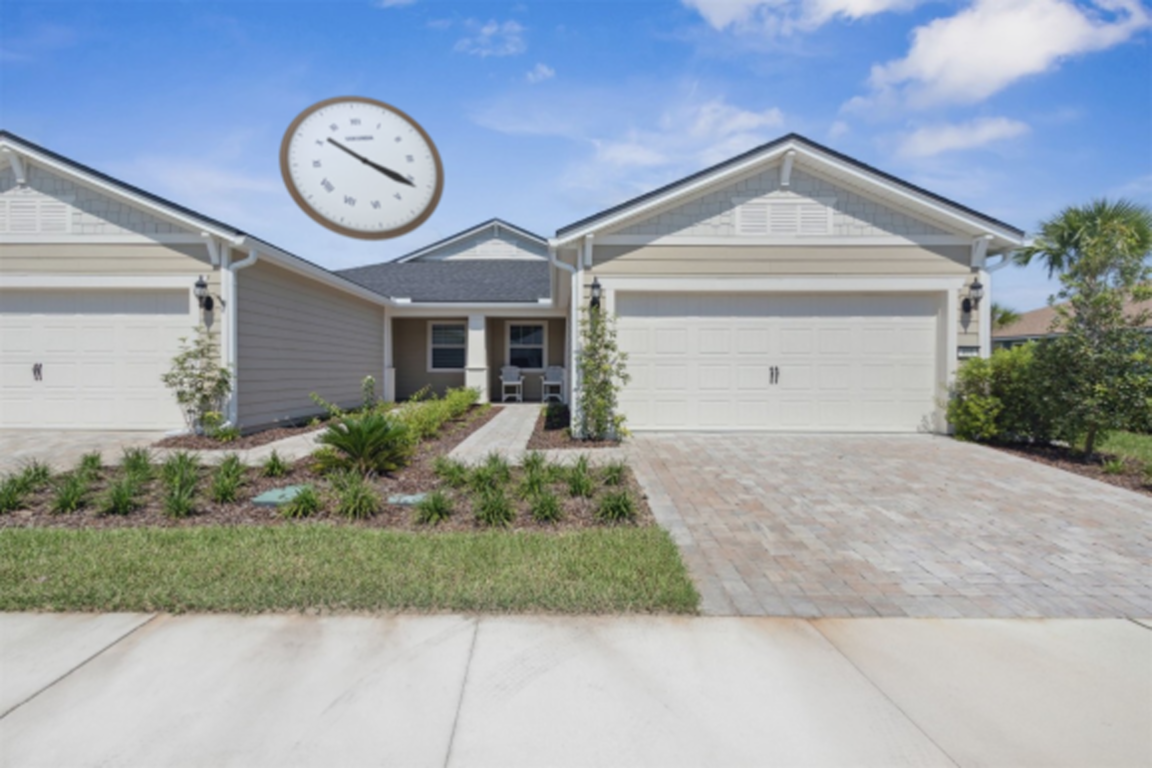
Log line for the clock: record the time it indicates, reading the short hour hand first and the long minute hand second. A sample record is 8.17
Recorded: 10.21
